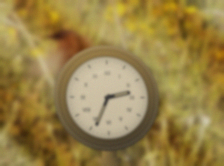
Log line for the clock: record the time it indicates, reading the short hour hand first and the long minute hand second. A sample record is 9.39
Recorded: 2.34
